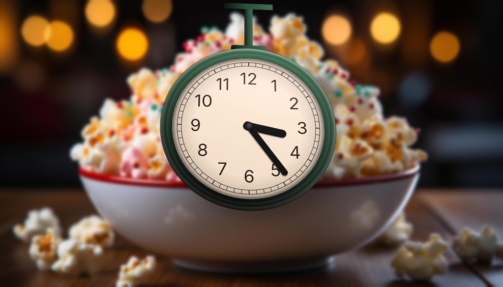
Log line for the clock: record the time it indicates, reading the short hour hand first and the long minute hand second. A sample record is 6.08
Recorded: 3.24
